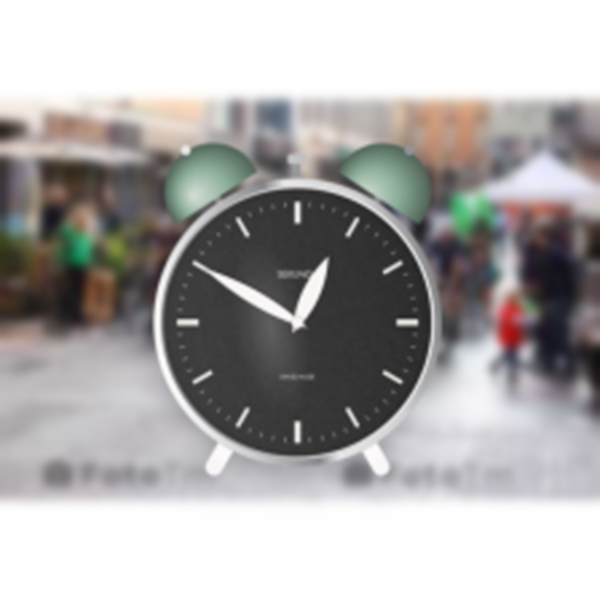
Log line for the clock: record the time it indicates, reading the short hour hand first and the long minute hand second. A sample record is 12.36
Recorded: 12.50
